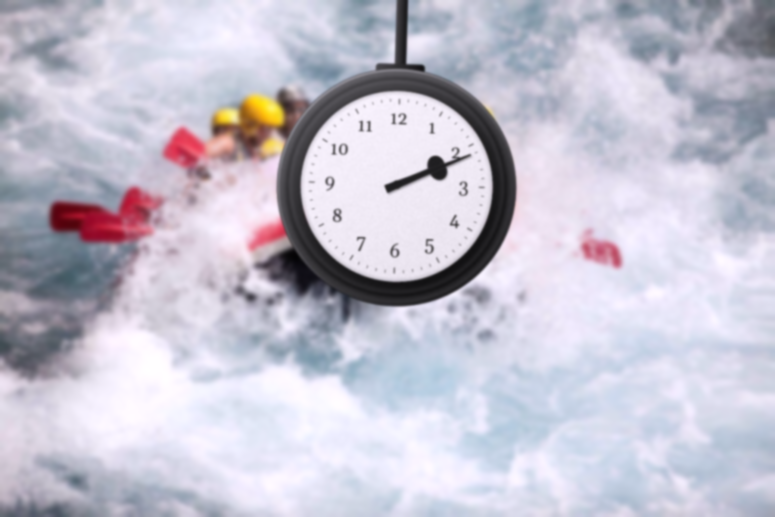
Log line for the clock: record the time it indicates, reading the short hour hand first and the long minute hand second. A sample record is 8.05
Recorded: 2.11
